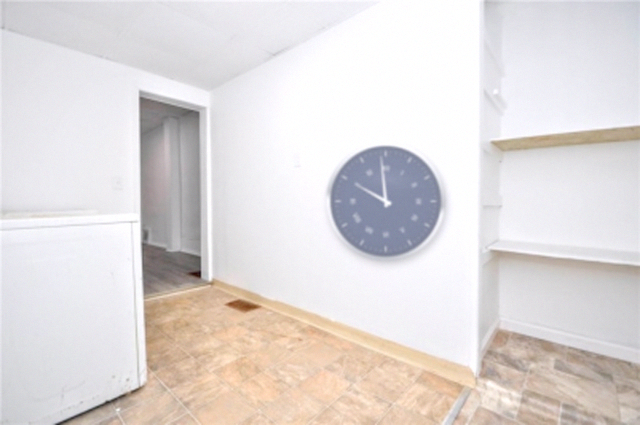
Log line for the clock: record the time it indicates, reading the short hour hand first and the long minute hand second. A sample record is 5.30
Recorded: 9.59
